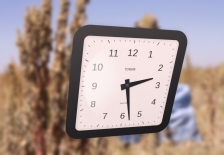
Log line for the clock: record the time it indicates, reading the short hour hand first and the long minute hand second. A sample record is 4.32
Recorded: 2.28
